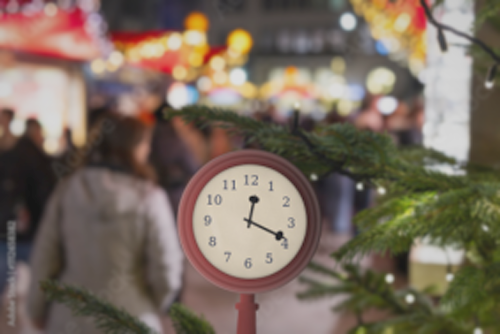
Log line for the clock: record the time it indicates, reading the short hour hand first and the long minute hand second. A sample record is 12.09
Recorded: 12.19
